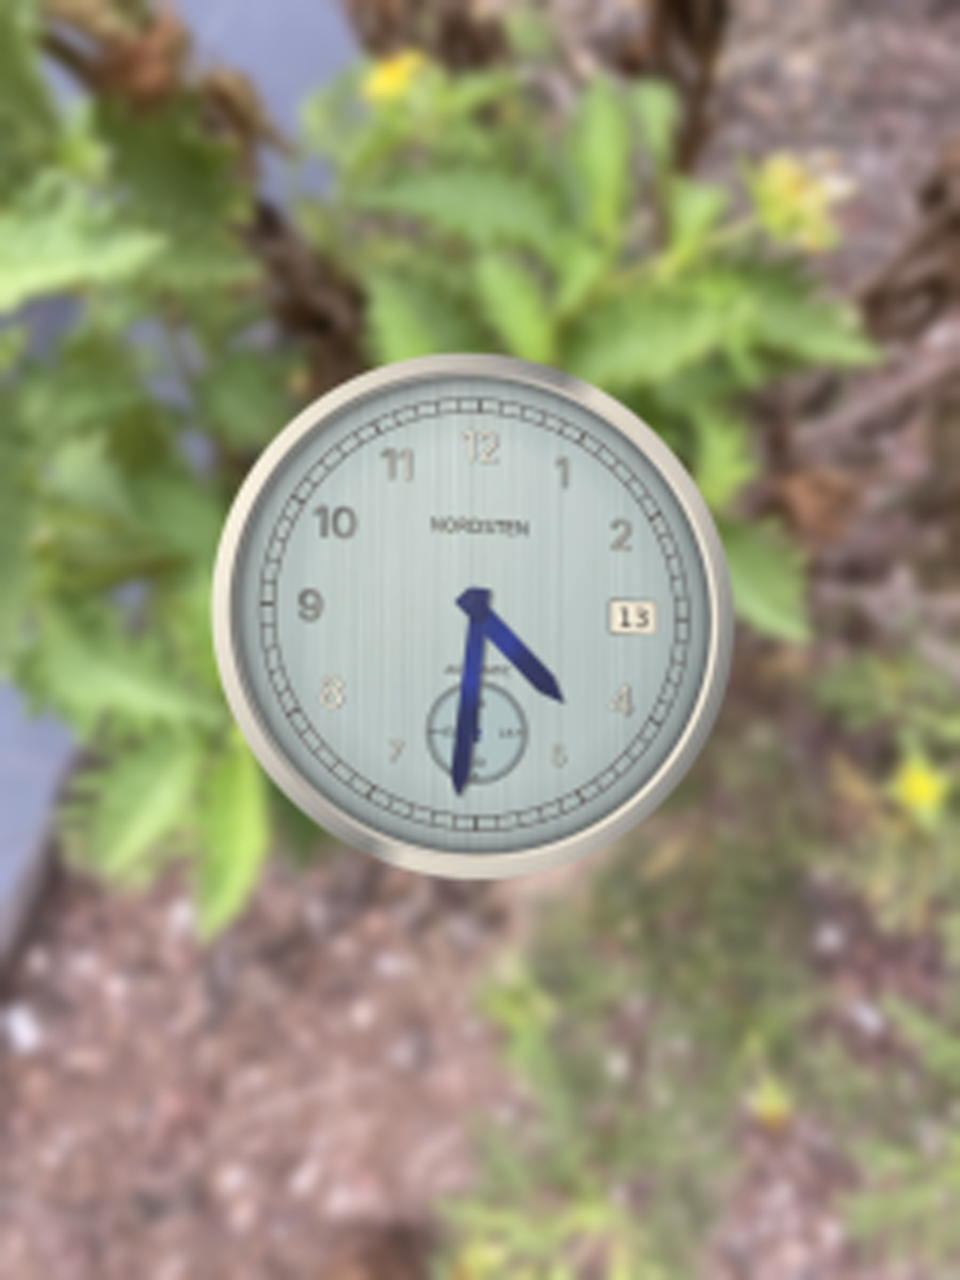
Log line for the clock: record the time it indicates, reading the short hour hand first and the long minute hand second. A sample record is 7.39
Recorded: 4.31
